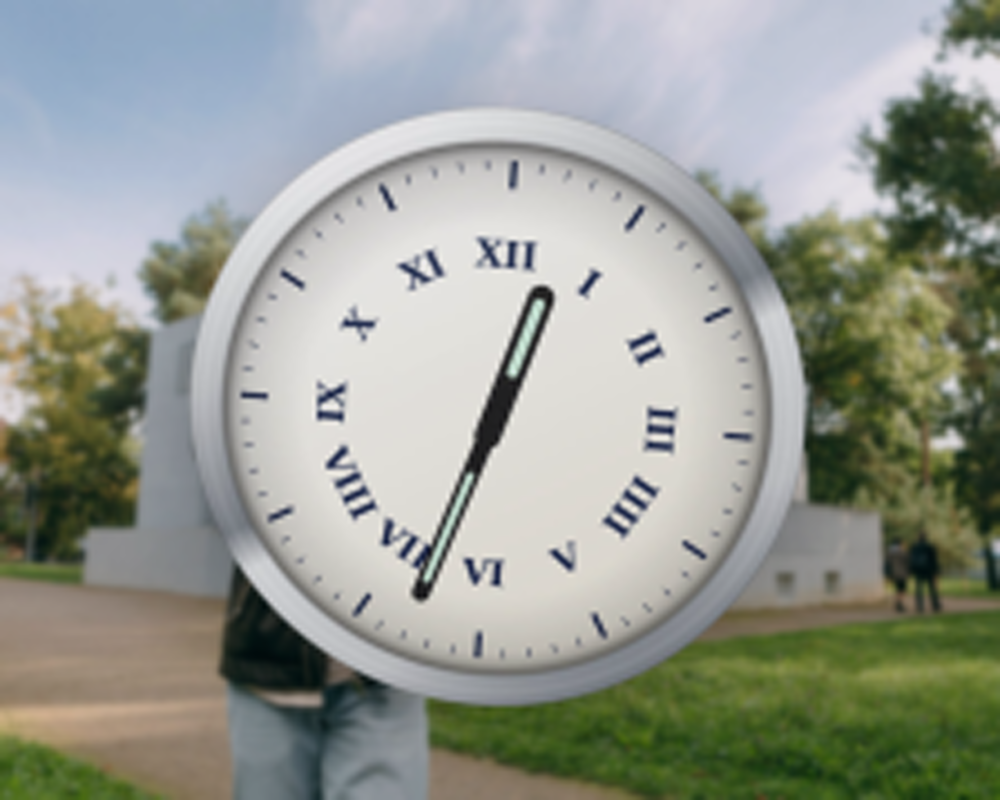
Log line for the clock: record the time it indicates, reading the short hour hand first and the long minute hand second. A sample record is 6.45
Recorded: 12.33
